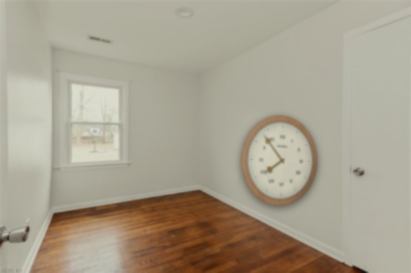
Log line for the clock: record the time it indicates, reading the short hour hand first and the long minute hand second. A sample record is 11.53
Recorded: 7.53
